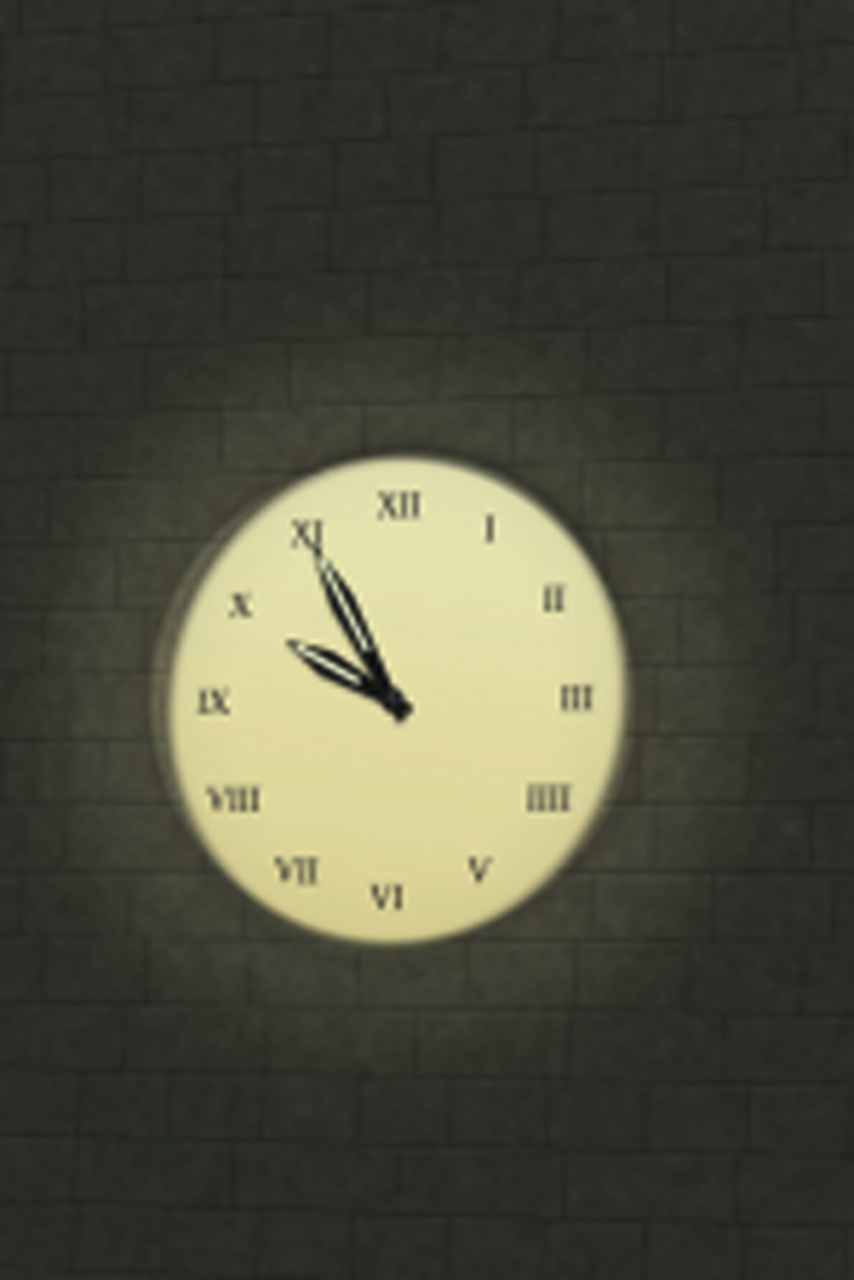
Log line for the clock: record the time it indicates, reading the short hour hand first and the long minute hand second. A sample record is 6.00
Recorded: 9.55
